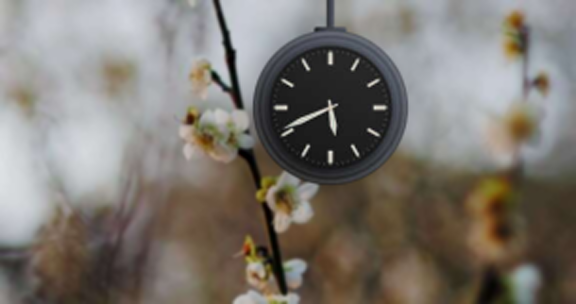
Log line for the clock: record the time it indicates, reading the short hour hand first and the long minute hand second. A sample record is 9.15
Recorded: 5.41
